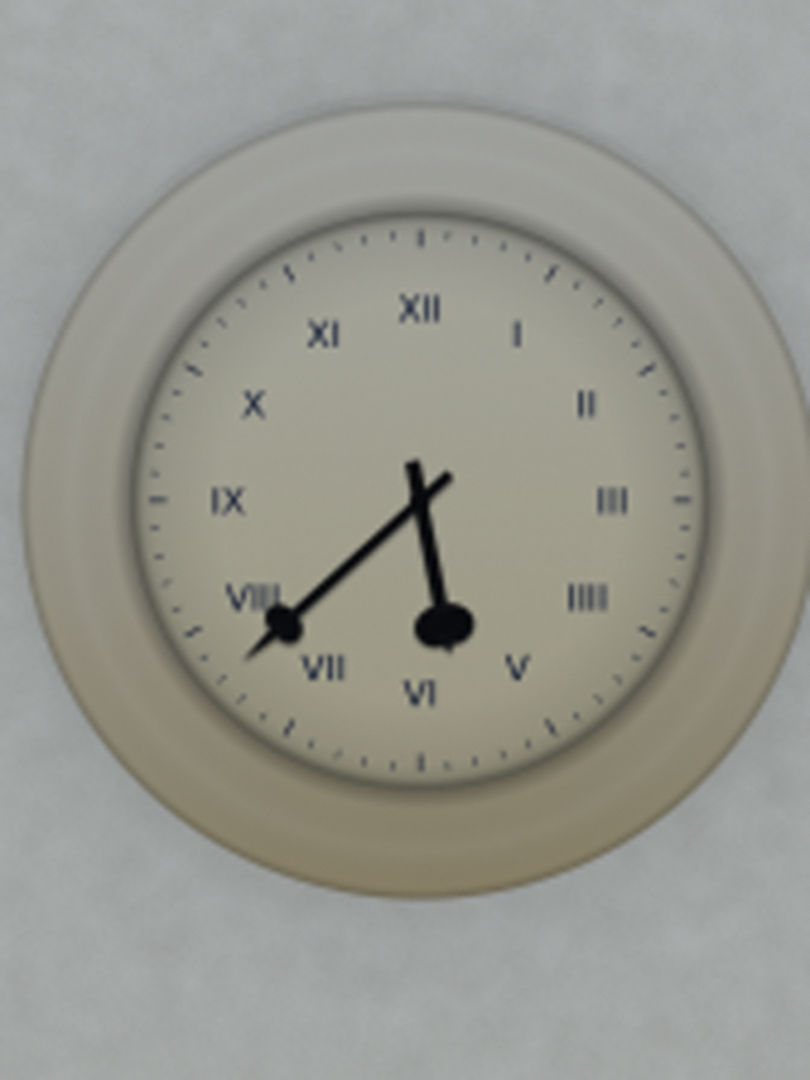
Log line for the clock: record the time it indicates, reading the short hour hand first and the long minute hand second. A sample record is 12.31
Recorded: 5.38
